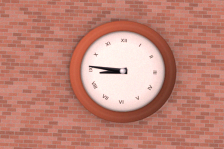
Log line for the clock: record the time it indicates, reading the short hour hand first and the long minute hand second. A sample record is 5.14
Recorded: 8.46
